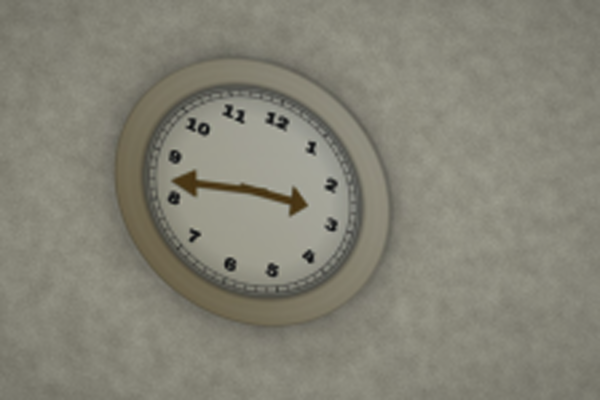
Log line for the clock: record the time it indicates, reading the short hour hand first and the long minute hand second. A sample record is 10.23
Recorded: 2.42
